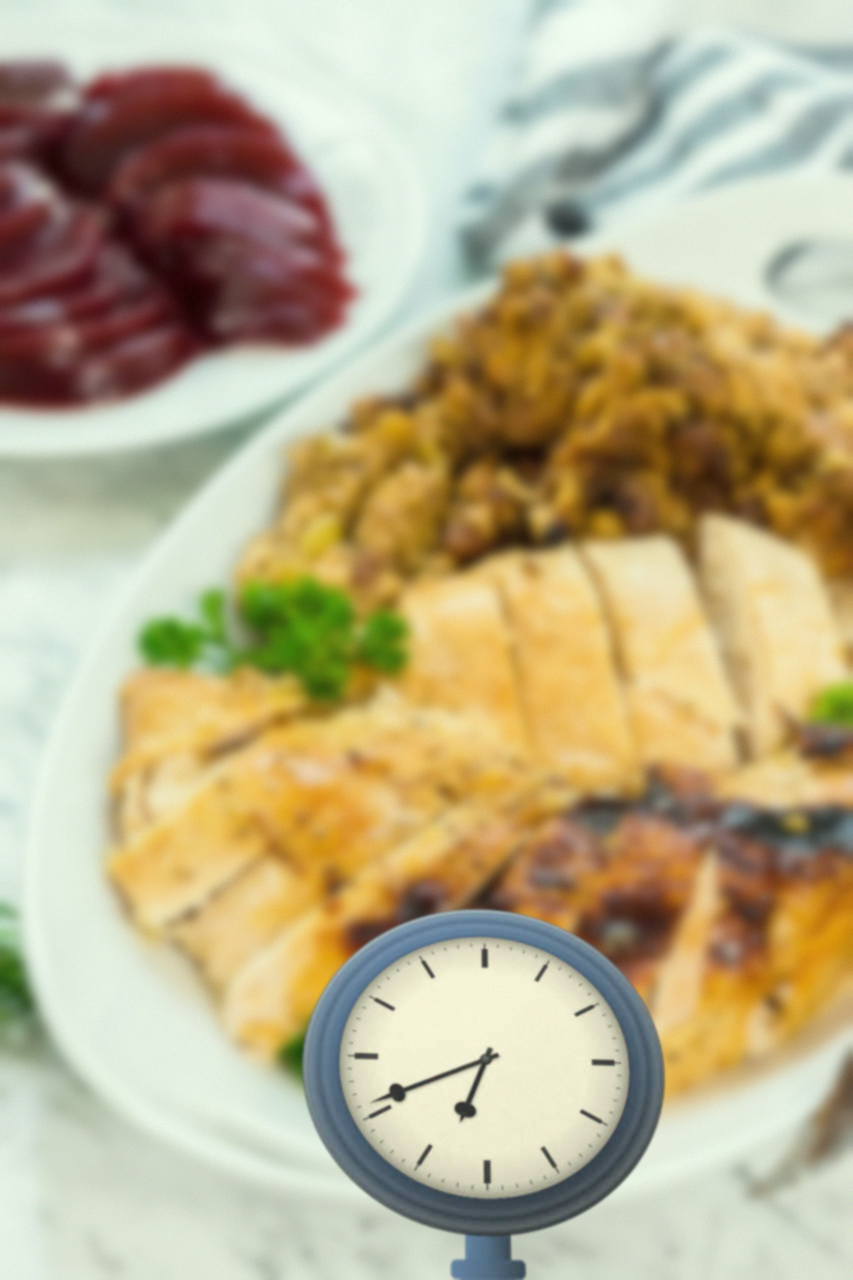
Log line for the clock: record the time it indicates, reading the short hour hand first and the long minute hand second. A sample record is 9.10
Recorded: 6.41
